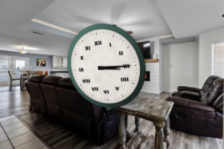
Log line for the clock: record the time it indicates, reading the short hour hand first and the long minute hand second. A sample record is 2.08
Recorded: 3.15
